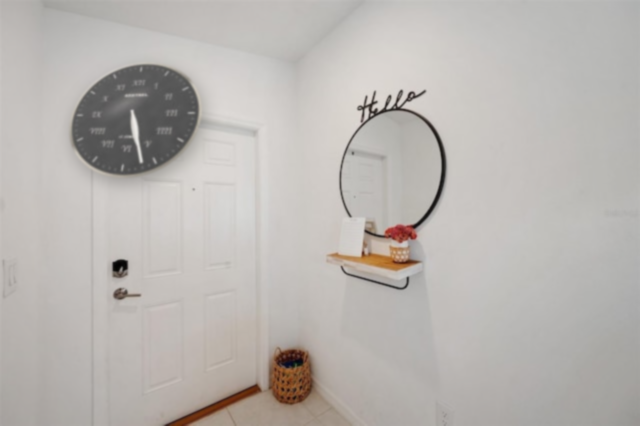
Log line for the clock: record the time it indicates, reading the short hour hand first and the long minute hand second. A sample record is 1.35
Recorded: 5.27
